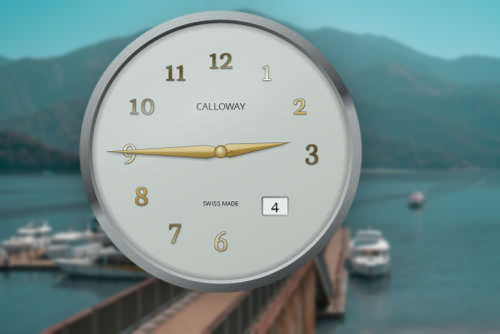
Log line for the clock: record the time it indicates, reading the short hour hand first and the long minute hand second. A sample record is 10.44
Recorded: 2.45
